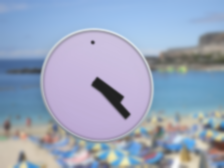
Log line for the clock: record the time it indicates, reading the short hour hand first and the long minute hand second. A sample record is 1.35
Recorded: 4.24
